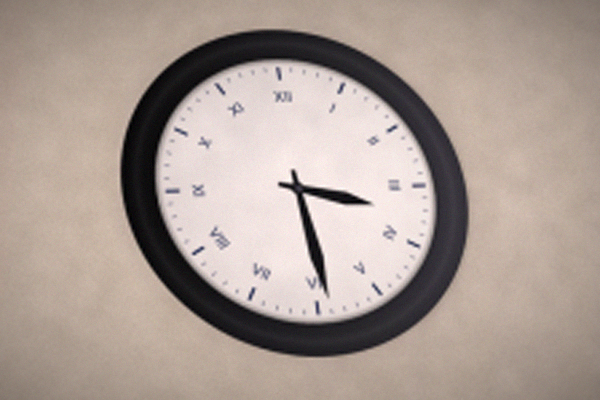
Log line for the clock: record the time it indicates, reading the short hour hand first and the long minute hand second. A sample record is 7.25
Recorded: 3.29
